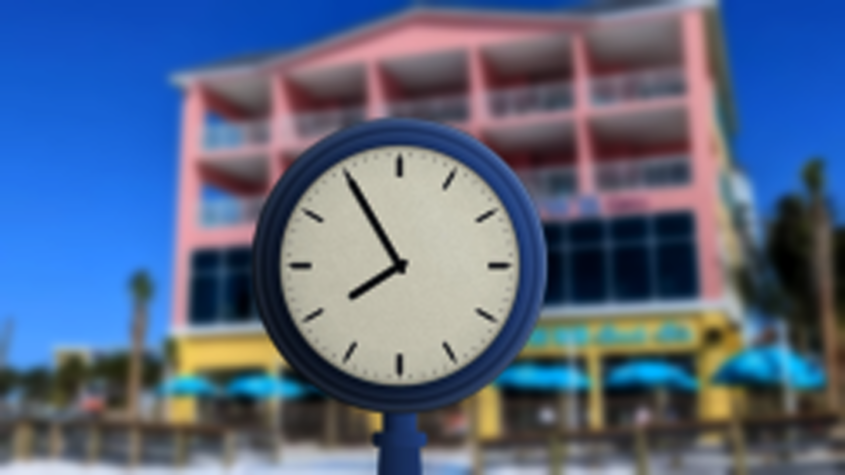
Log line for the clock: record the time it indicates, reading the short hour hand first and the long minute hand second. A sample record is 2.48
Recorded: 7.55
